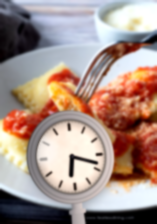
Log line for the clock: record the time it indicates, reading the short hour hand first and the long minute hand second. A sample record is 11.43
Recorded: 6.18
